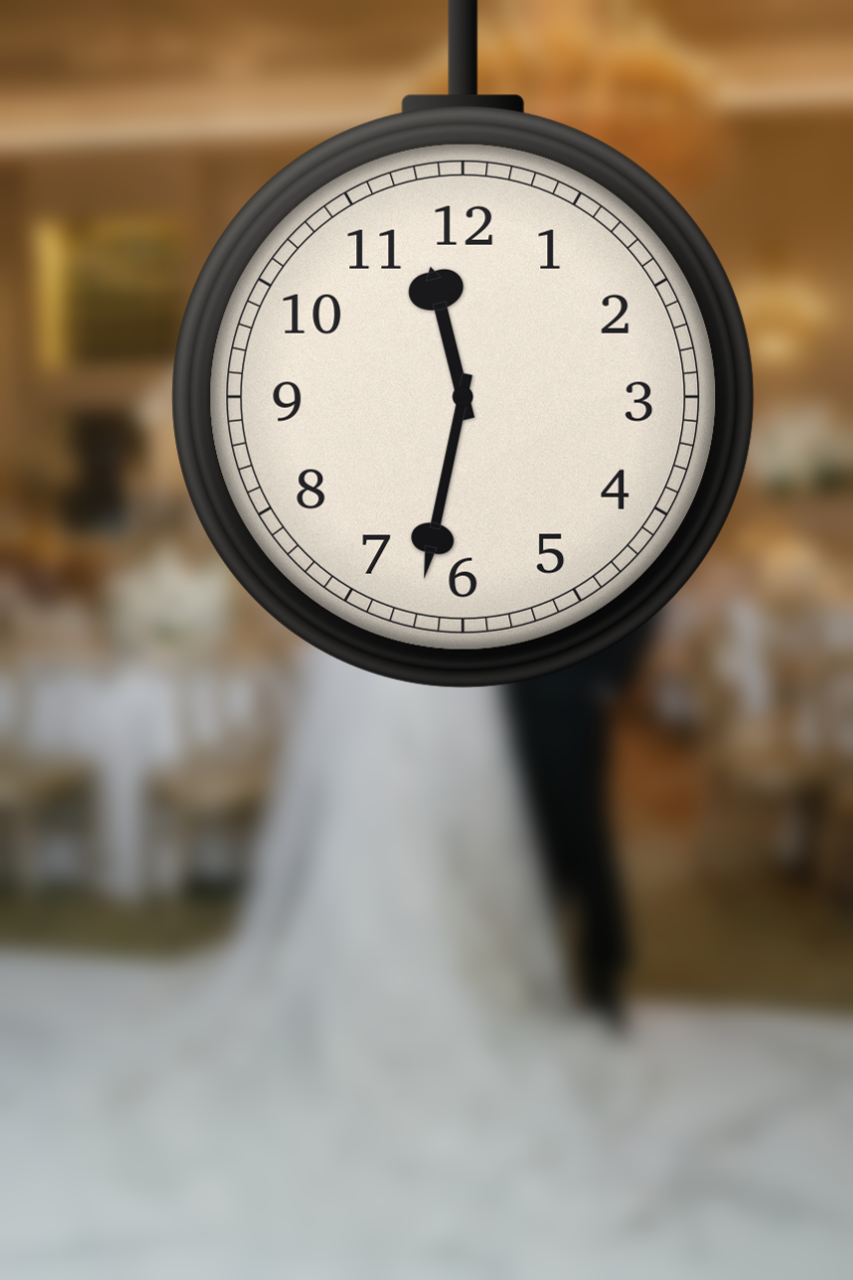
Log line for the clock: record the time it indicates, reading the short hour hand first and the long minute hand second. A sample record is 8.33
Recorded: 11.32
